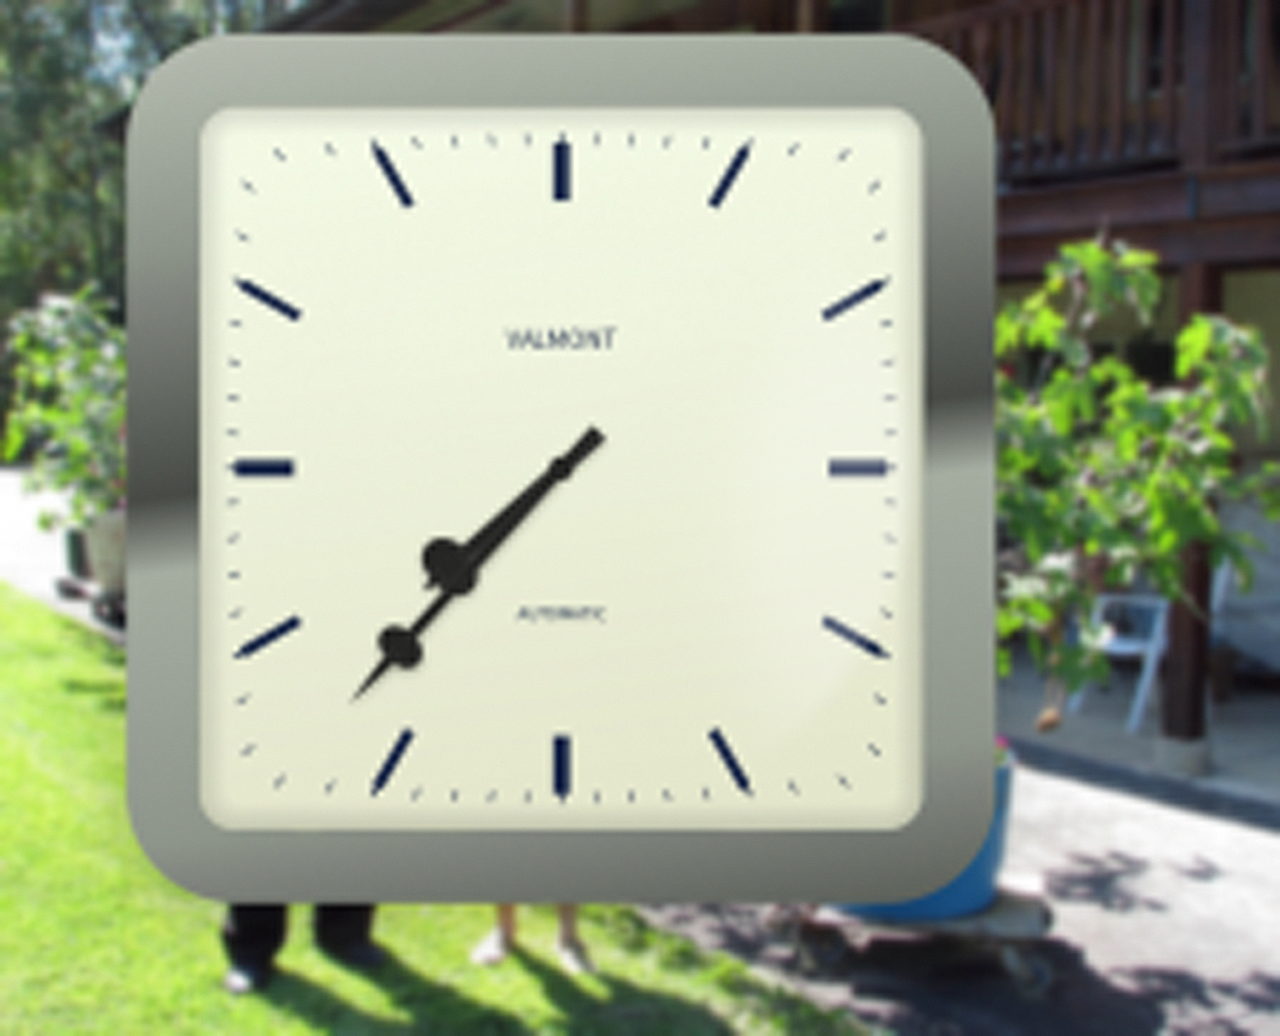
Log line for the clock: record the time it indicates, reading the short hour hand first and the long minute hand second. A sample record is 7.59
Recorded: 7.37
